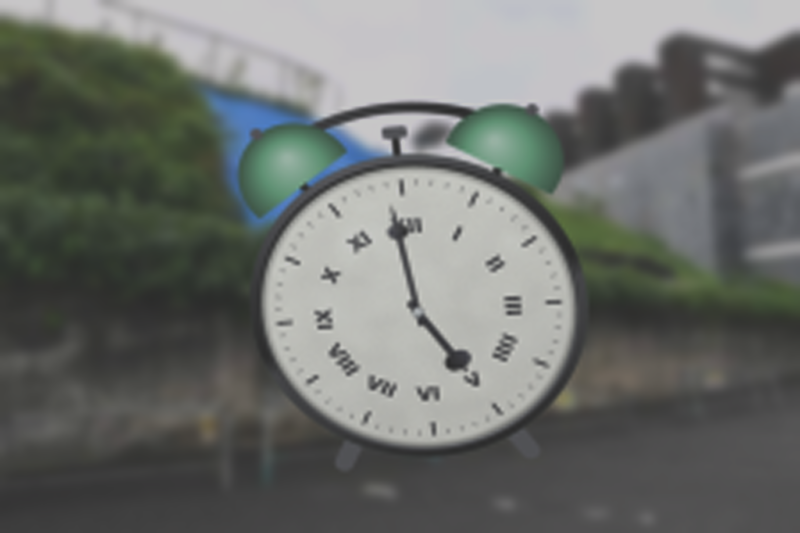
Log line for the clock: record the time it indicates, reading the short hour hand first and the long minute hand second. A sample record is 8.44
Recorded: 4.59
